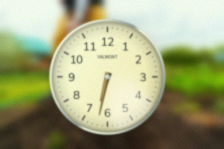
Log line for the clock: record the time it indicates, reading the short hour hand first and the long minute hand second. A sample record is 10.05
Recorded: 6.32
